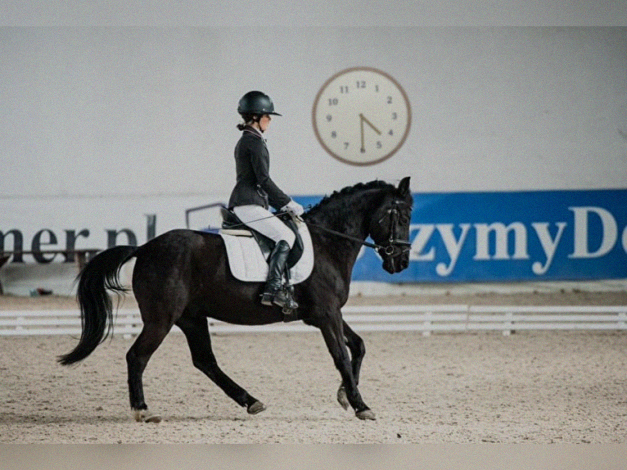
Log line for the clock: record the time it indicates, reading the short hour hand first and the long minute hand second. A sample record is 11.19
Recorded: 4.30
